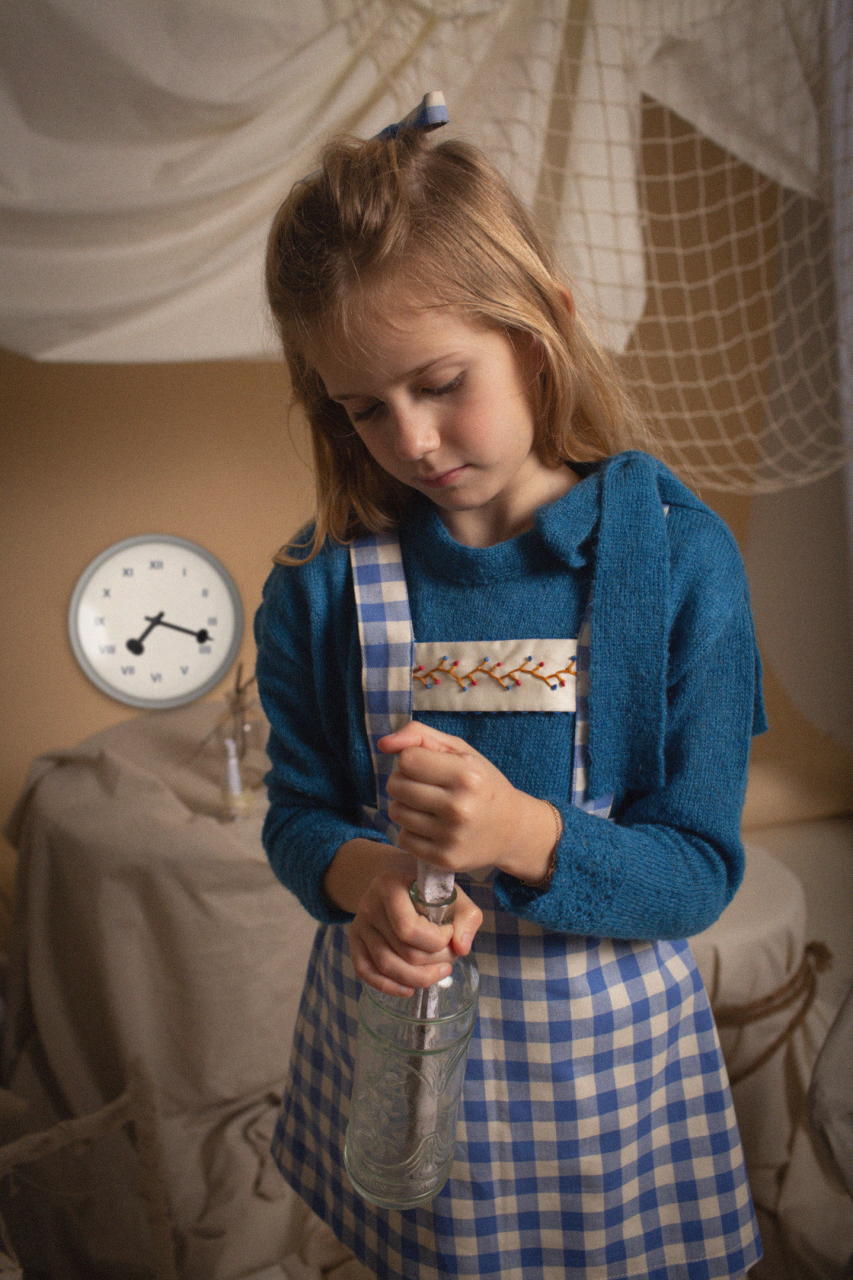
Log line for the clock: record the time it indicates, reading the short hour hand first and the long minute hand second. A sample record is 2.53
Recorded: 7.18
